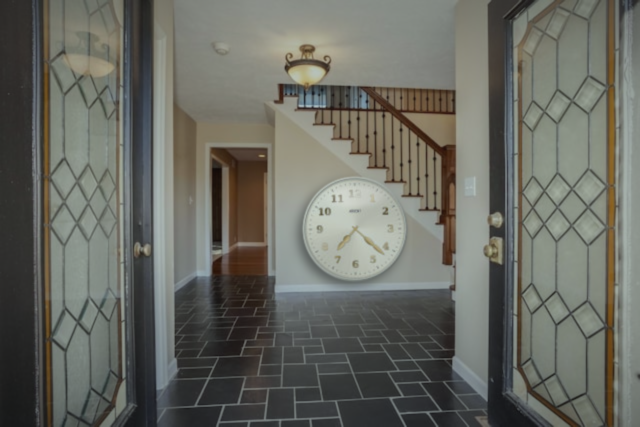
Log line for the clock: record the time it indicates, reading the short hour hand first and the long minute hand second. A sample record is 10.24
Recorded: 7.22
